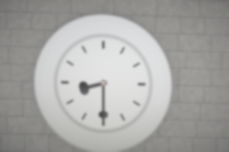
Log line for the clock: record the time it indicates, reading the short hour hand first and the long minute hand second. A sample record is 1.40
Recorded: 8.30
